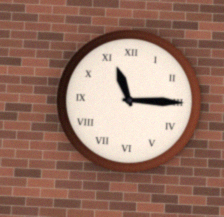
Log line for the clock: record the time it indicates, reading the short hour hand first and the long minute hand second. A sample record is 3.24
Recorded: 11.15
